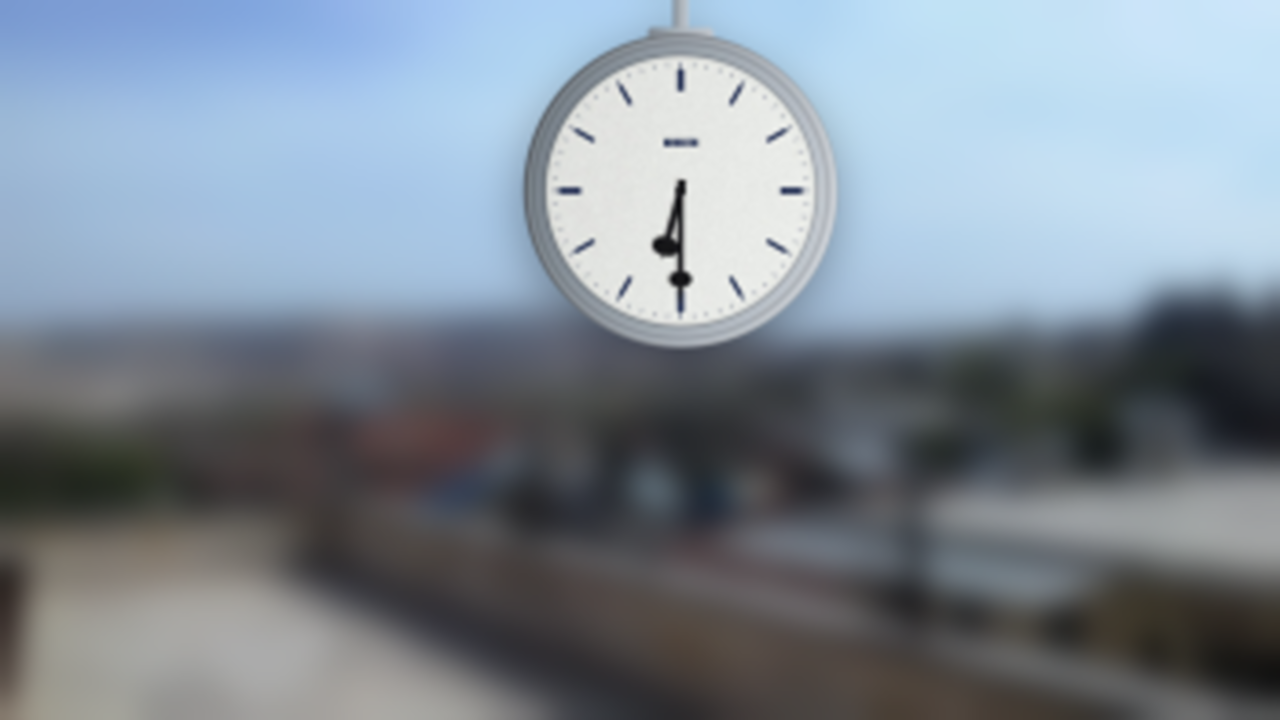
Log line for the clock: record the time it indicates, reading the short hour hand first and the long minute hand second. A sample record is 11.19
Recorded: 6.30
